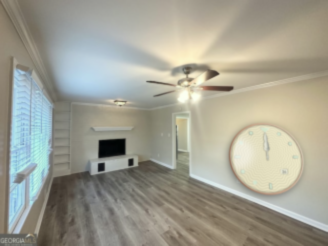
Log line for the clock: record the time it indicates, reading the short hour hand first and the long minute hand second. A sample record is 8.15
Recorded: 12.00
